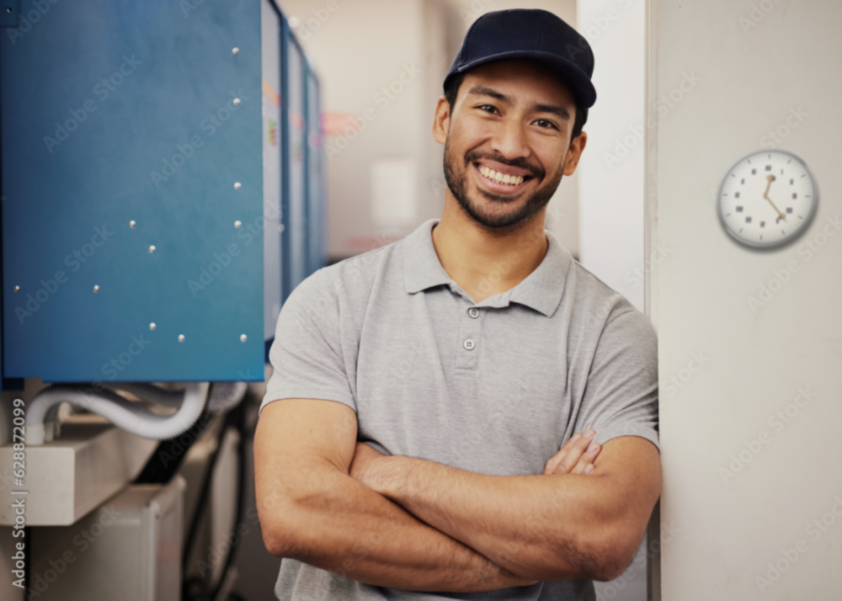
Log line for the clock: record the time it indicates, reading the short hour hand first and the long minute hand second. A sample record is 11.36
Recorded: 12.23
